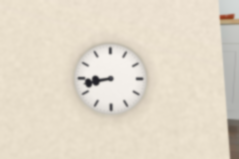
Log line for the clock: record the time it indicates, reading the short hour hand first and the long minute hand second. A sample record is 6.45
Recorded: 8.43
